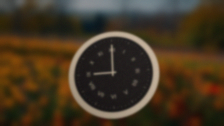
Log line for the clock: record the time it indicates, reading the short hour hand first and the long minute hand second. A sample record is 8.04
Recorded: 9.00
